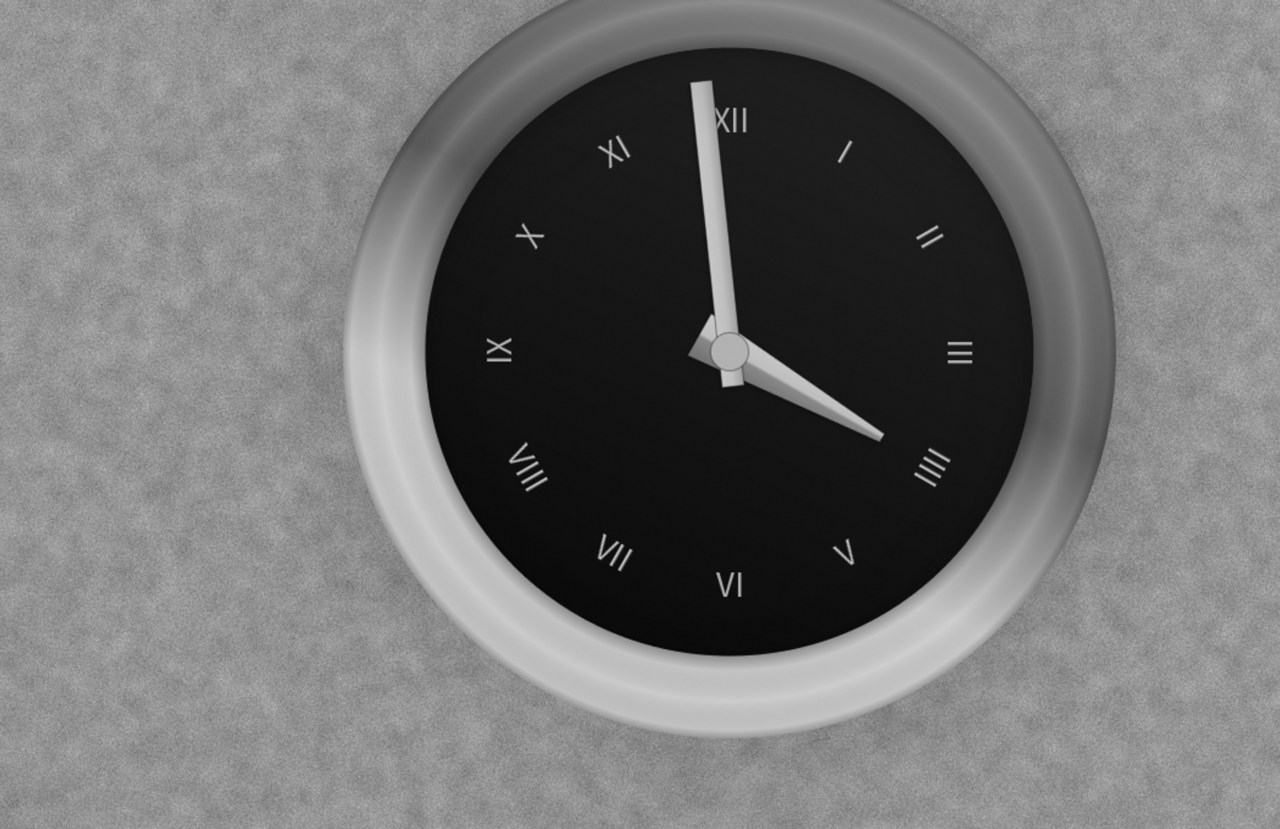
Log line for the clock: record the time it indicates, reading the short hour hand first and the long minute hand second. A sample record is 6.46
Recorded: 3.59
